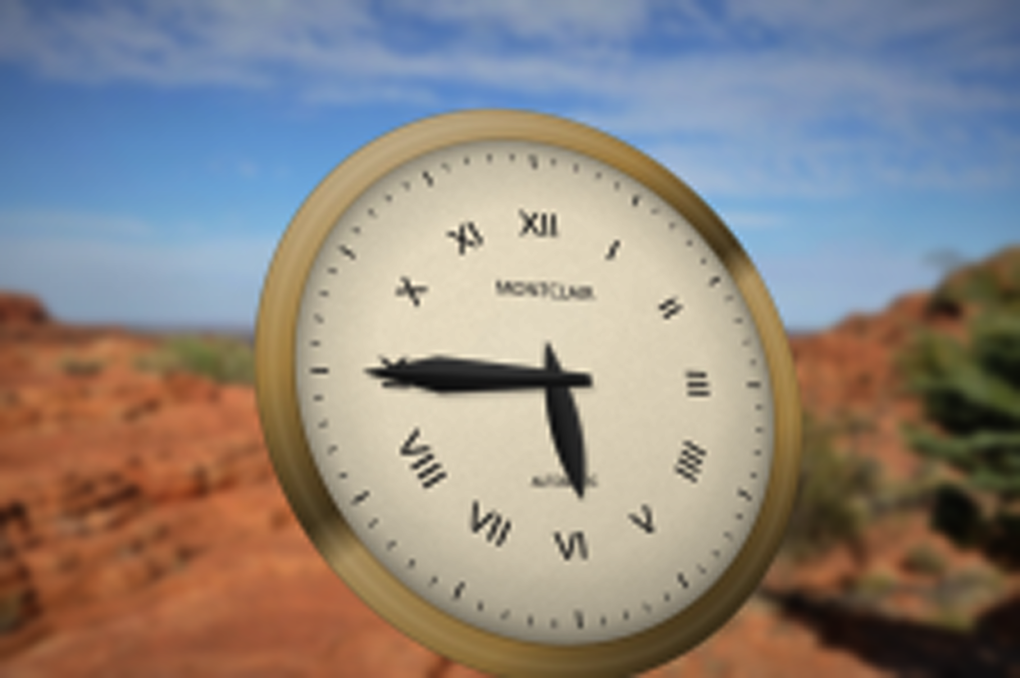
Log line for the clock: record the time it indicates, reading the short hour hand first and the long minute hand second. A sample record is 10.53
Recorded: 5.45
